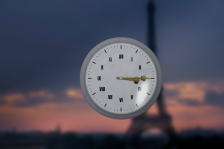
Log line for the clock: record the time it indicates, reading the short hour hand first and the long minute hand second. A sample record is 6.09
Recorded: 3.15
